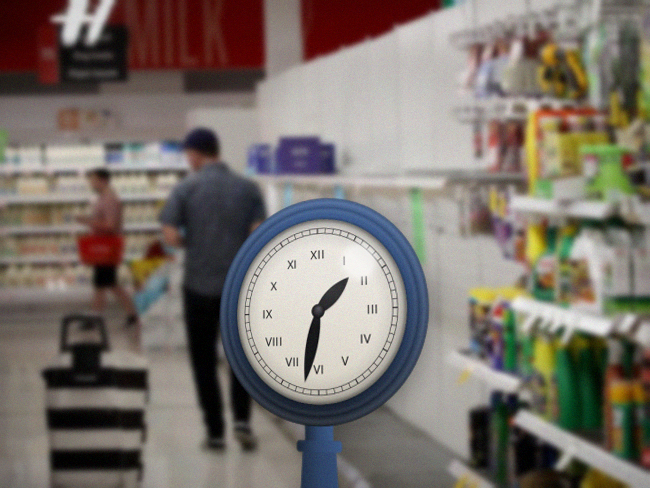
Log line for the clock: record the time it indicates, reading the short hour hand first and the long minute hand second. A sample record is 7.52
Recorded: 1.32
